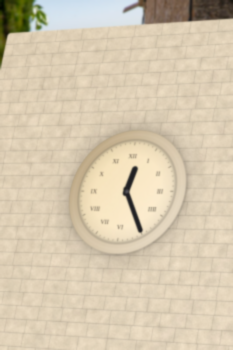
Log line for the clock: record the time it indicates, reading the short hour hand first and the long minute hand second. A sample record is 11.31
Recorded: 12.25
